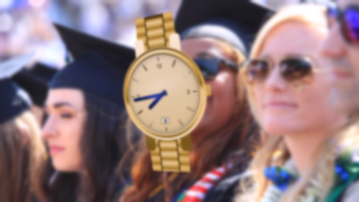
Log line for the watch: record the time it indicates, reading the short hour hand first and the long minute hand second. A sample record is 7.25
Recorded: 7.44
